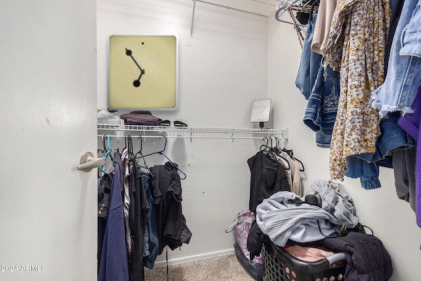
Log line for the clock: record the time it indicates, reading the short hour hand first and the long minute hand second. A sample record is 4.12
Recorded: 6.54
